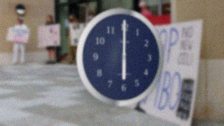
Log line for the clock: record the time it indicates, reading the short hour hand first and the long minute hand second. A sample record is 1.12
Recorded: 6.00
